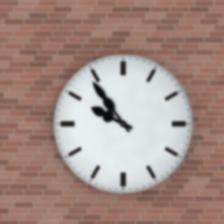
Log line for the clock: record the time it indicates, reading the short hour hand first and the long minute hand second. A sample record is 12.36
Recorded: 9.54
